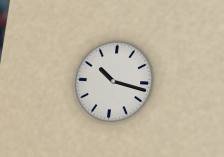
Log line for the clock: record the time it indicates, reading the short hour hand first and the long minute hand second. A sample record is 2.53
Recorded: 10.17
